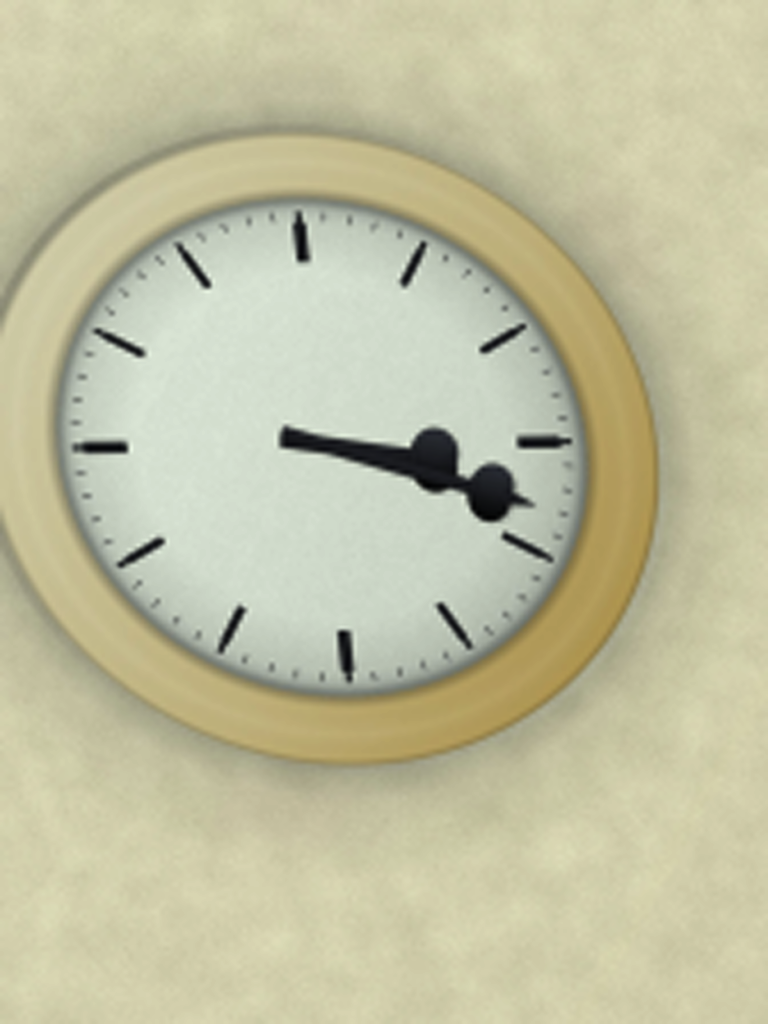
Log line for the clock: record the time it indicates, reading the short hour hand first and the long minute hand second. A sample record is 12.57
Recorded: 3.18
